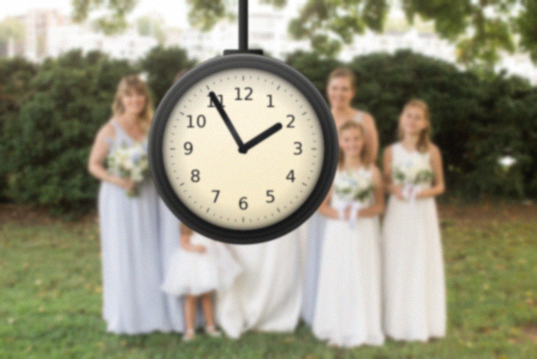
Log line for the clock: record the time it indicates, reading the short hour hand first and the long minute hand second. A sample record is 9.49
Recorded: 1.55
